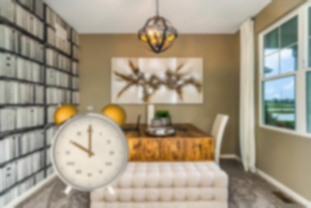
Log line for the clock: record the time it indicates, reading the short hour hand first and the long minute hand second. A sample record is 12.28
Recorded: 10.00
